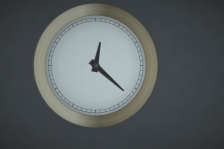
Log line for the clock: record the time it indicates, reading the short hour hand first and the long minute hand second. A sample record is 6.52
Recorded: 12.22
